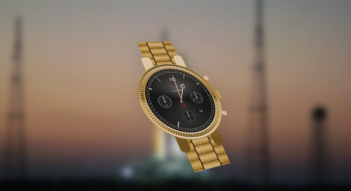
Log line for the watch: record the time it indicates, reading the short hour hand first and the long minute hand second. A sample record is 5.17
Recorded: 1.01
